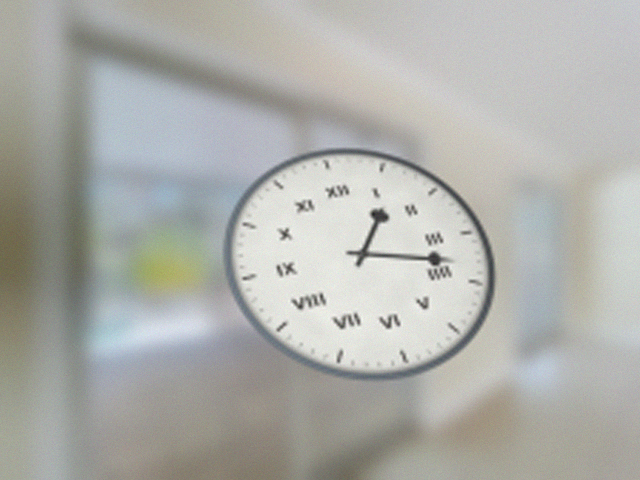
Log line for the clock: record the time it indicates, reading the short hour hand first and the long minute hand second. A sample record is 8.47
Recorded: 1.18
